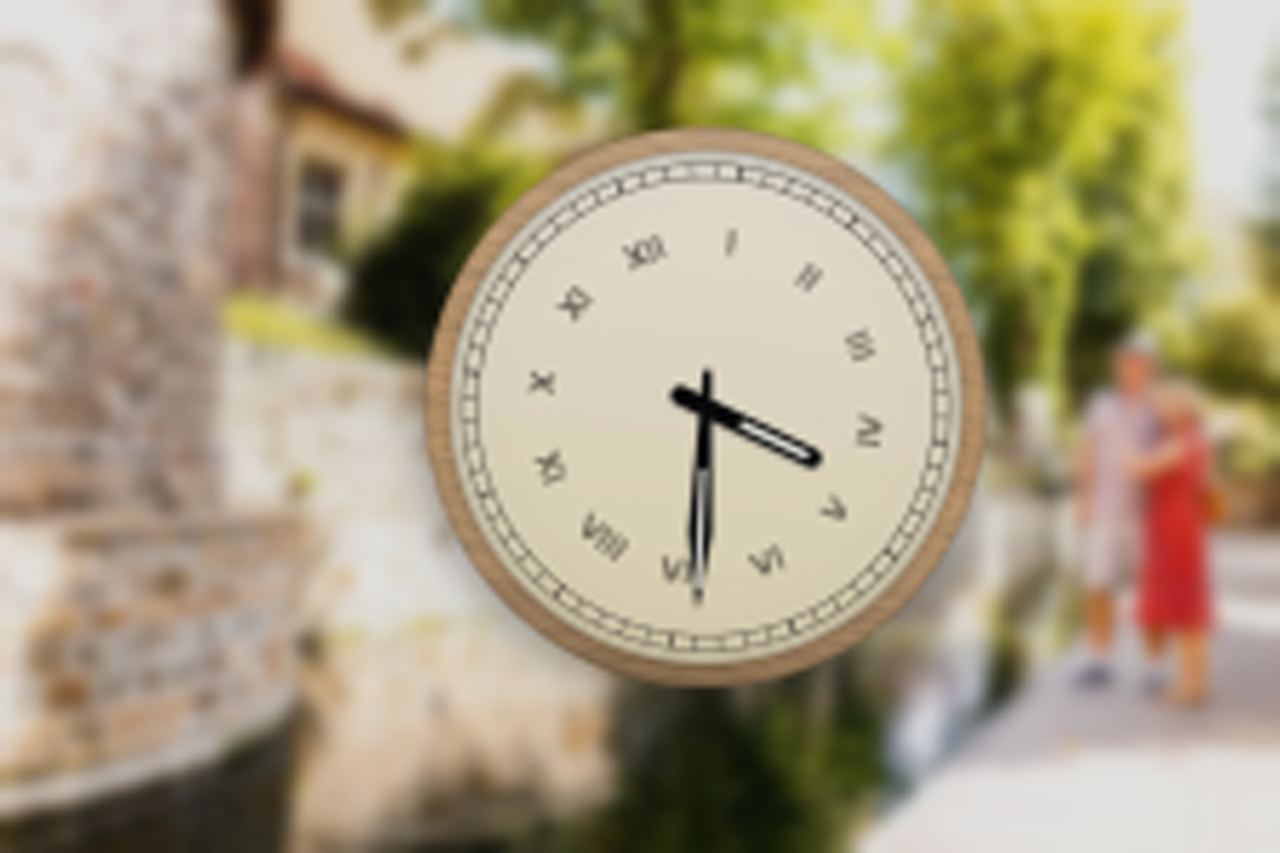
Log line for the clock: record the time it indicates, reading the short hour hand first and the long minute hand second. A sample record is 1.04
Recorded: 4.34
